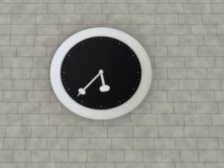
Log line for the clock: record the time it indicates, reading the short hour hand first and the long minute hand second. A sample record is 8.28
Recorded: 5.37
